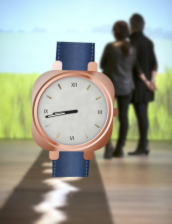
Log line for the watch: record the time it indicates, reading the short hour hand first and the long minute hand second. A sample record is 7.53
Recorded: 8.43
